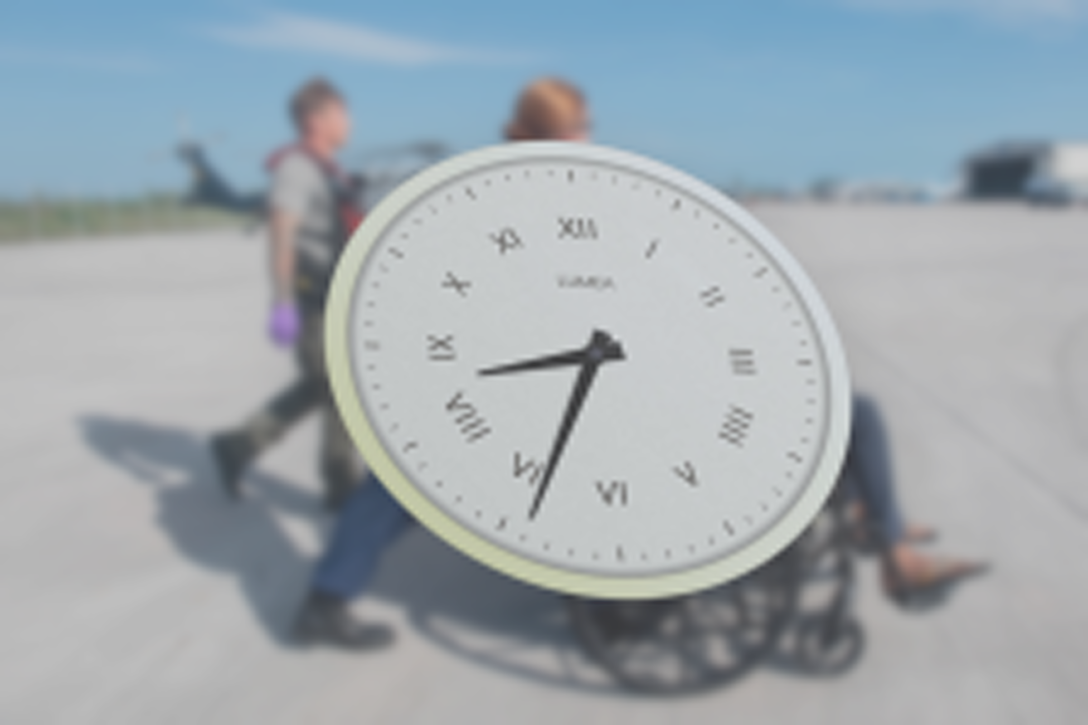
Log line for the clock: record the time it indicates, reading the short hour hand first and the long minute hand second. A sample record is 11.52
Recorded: 8.34
